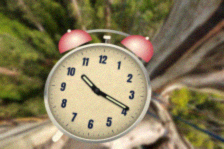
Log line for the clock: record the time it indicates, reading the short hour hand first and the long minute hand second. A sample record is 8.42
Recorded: 10.19
